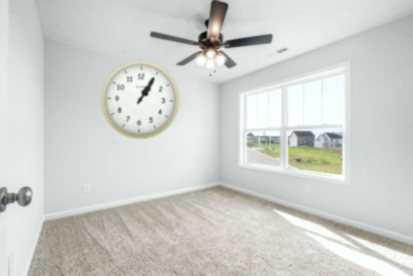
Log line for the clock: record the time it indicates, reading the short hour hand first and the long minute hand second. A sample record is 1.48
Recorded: 1.05
